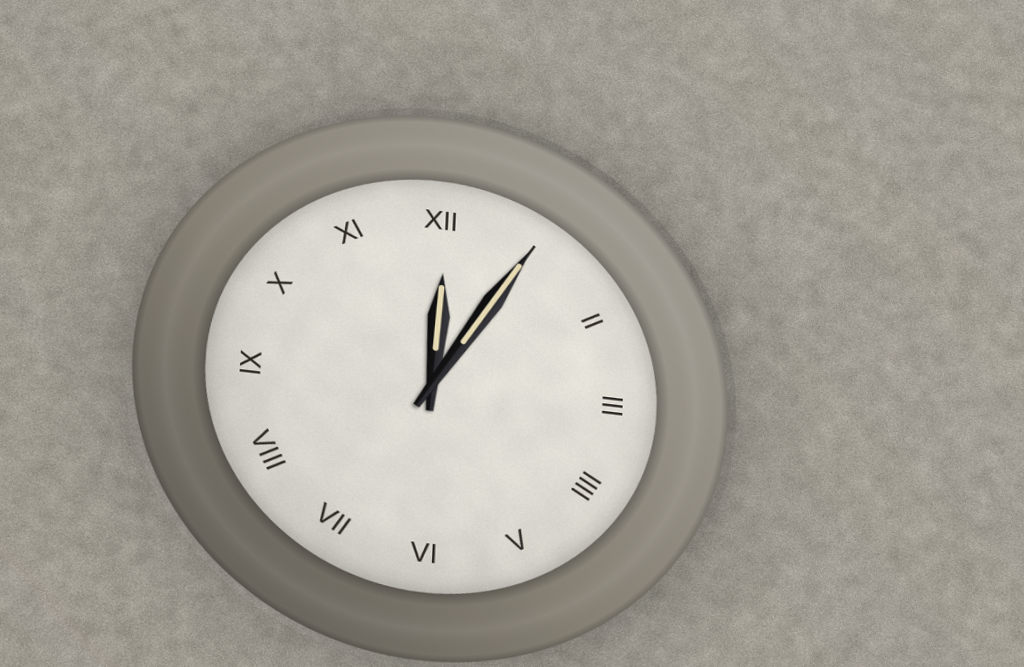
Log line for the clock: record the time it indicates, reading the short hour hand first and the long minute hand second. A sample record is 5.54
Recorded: 12.05
